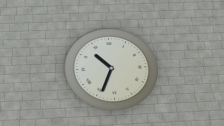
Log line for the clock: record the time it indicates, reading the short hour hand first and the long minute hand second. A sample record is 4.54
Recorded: 10.34
